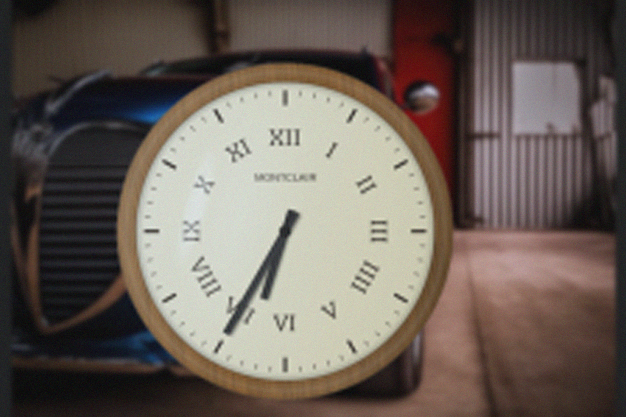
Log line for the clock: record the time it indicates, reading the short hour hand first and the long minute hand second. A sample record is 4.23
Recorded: 6.35
